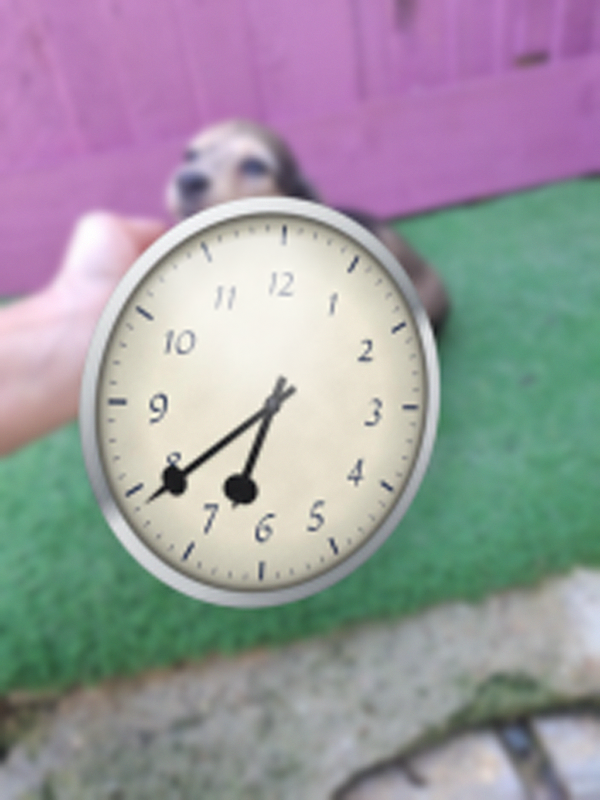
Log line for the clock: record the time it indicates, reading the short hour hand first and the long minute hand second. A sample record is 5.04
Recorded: 6.39
